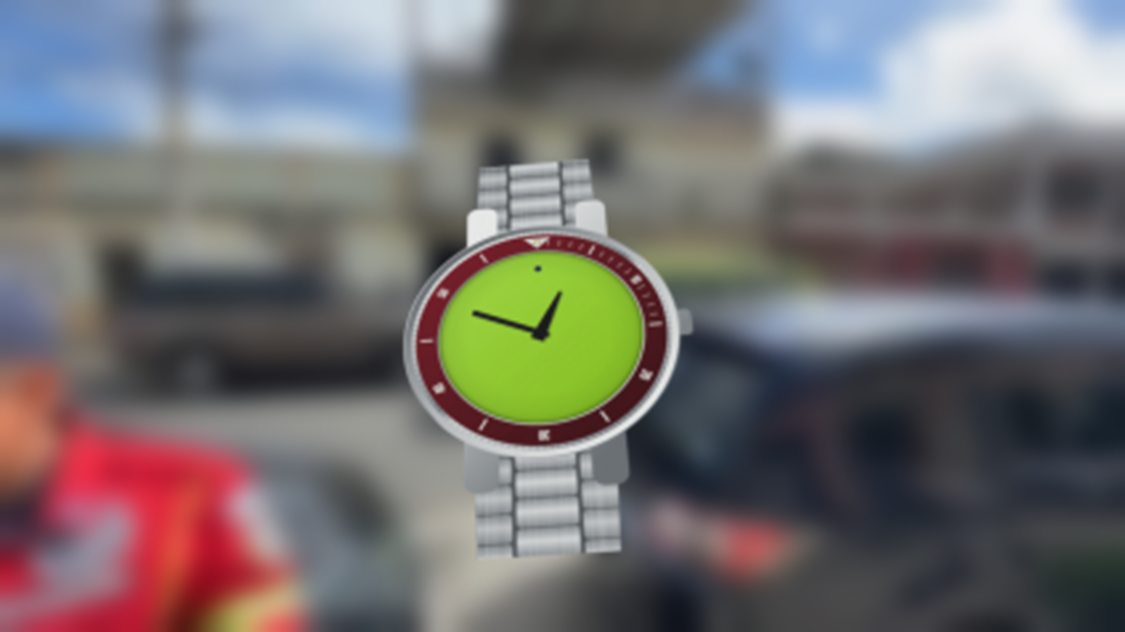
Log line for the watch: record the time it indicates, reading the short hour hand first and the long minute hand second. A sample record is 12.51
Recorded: 12.49
